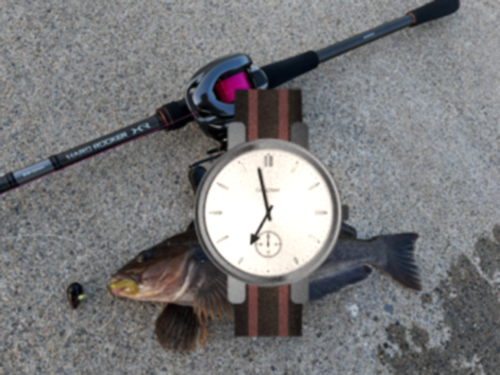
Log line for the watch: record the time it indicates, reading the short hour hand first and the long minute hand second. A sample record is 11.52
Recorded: 6.58
